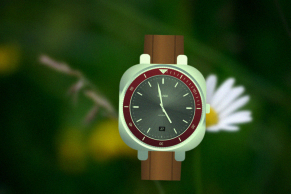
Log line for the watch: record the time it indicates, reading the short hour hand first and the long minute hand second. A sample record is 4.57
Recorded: 4.58
